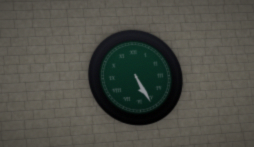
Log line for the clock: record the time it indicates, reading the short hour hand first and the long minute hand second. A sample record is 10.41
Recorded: 5.26
